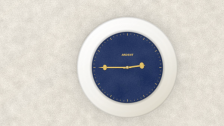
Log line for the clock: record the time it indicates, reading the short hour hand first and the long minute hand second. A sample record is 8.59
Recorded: 2.45
